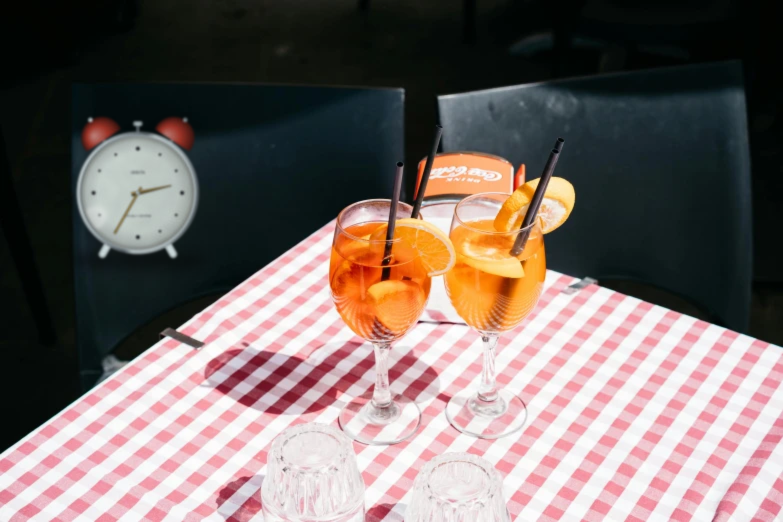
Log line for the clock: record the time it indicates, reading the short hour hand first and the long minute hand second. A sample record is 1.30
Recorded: 2.35
